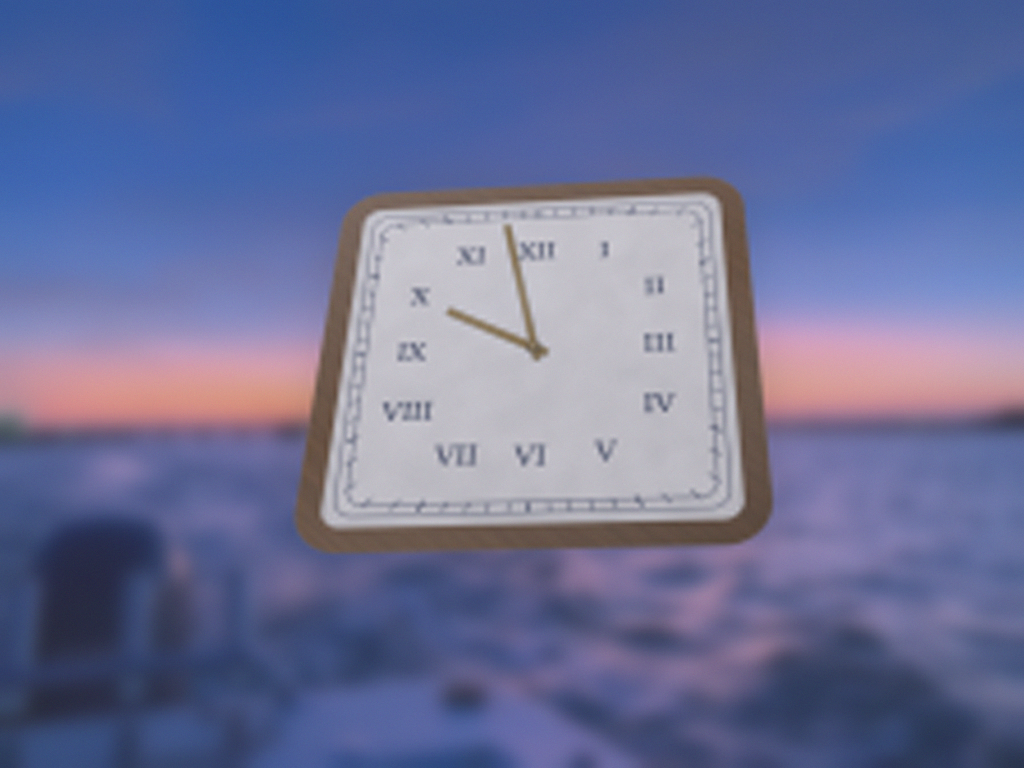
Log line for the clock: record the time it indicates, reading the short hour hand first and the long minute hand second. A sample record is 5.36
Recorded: 9.58
